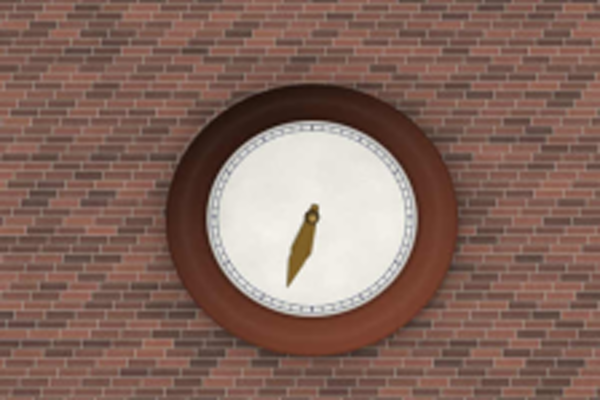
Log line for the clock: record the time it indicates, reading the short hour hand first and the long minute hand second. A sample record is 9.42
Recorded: 6.33
